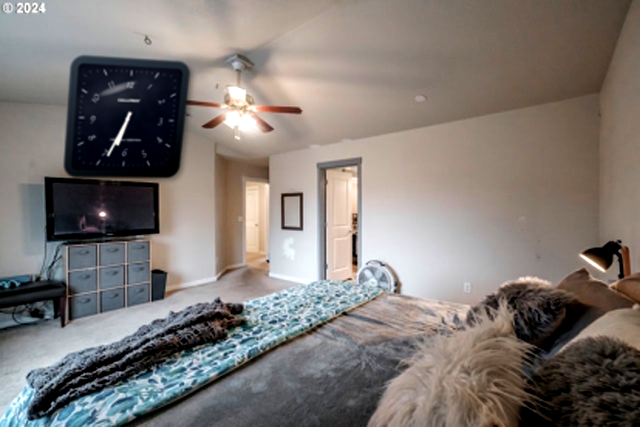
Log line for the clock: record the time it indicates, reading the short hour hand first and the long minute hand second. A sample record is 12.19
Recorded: 6.34
